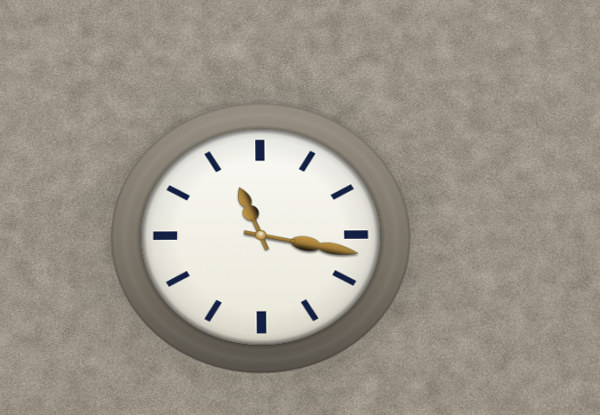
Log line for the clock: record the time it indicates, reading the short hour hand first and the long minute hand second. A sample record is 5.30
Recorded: 11.17
